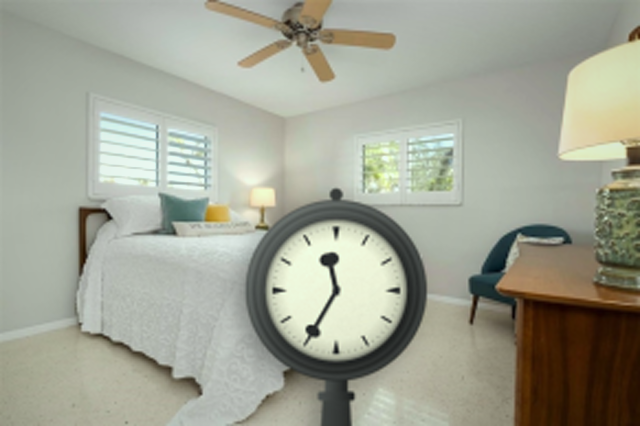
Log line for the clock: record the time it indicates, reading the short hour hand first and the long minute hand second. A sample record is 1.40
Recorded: 11.35
